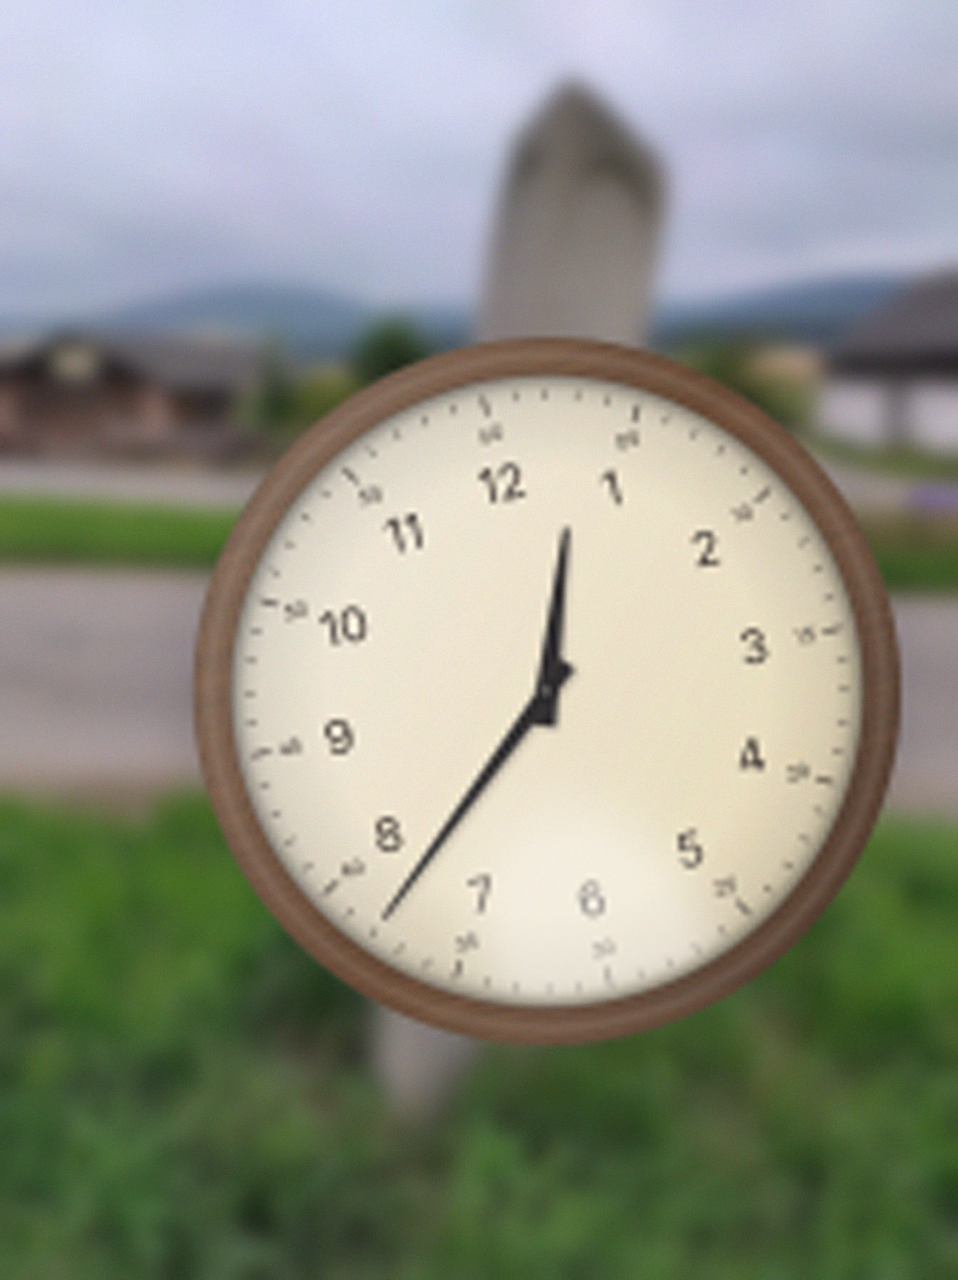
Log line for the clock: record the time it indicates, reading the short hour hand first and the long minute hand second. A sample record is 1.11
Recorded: 12.38
